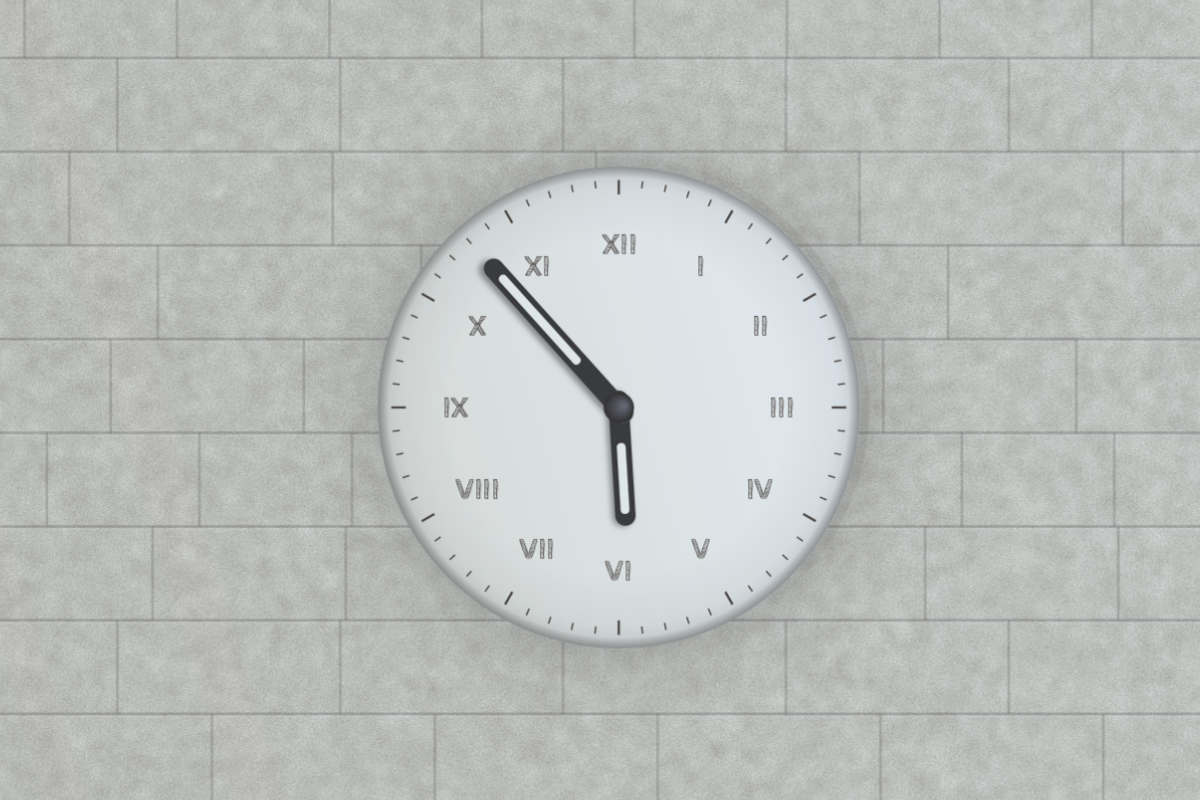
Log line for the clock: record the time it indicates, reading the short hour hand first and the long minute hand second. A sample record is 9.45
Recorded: 5.53
